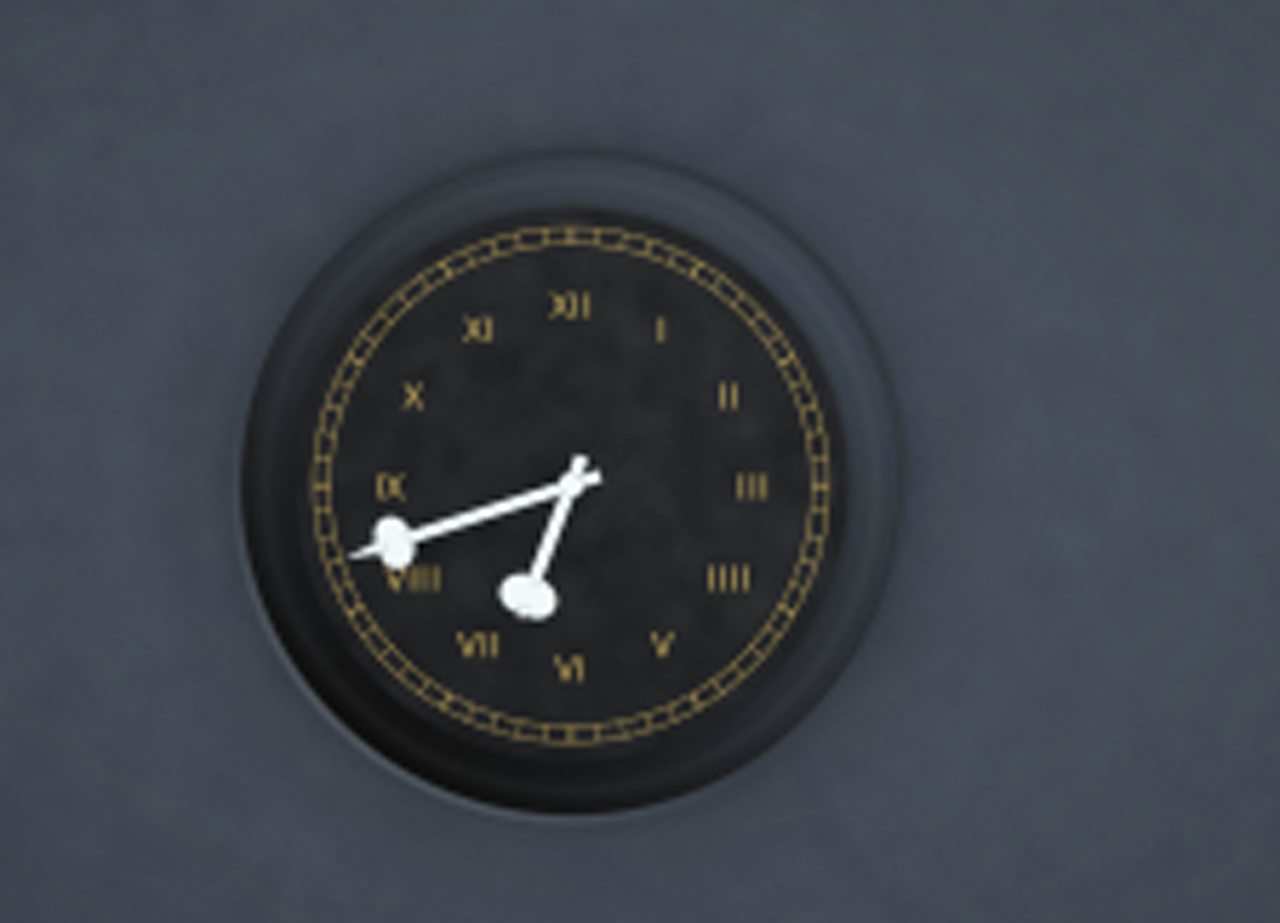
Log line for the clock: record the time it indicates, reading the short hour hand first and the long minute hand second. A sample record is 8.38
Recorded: 6.42
